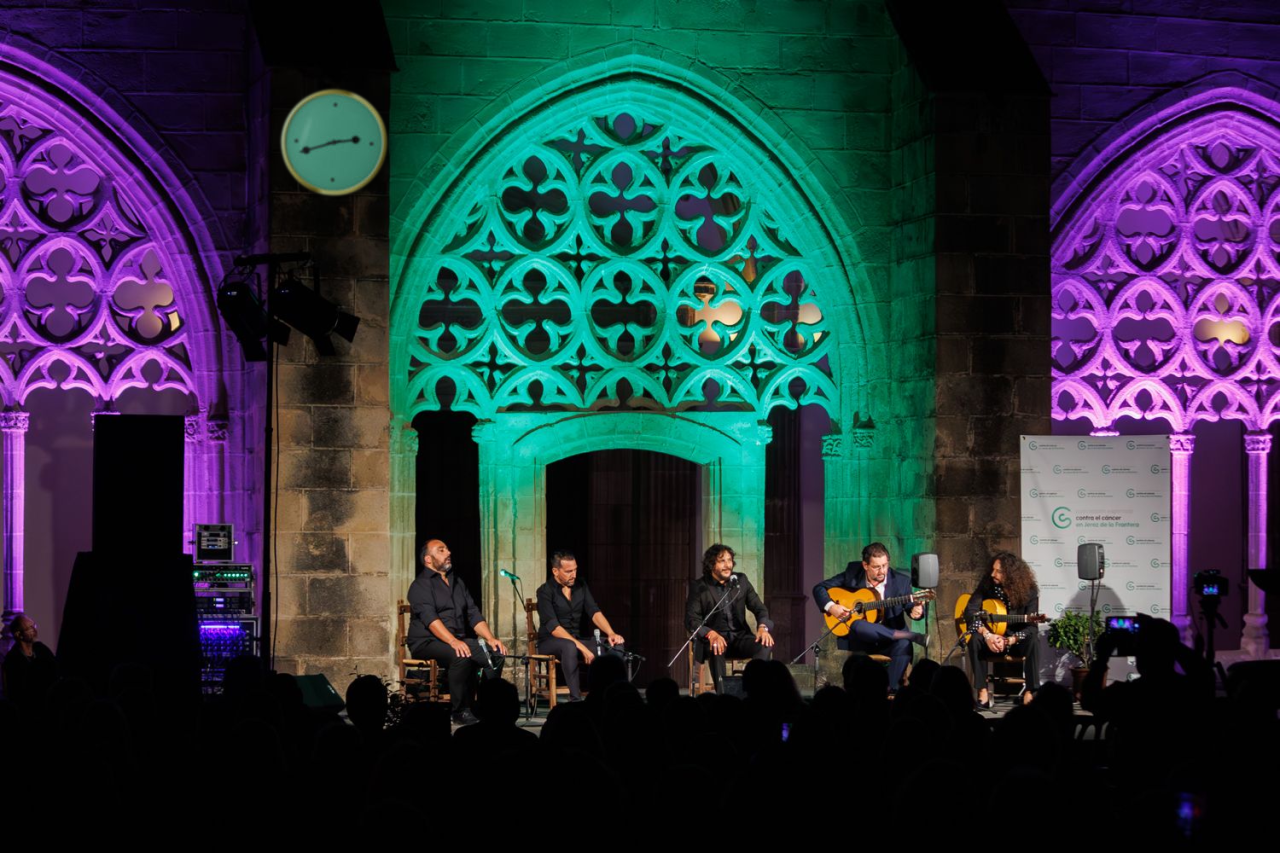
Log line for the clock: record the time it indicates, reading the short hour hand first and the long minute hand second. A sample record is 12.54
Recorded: 2.42
